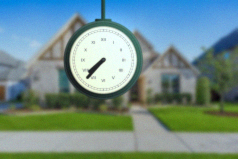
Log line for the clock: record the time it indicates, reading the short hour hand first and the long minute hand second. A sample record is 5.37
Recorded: 7.37
